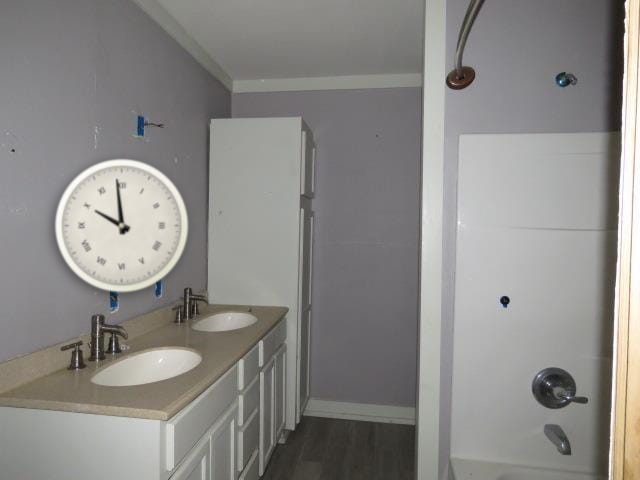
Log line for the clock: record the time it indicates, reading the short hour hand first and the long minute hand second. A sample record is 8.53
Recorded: 9.59
